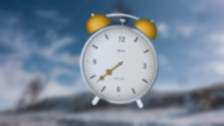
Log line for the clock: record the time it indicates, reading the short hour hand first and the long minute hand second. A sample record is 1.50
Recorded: 7.38
